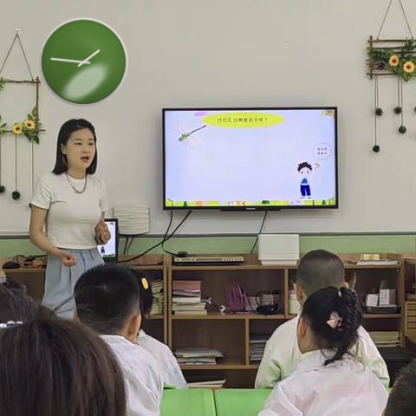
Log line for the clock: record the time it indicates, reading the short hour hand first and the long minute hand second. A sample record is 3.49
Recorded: 1.46
